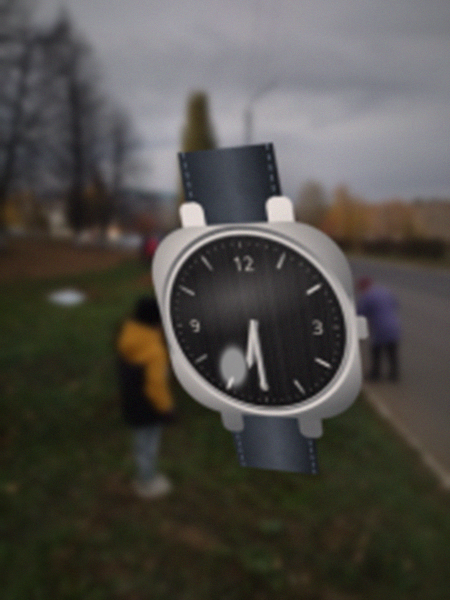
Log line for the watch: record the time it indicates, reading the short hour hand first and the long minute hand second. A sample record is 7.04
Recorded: 6.30
